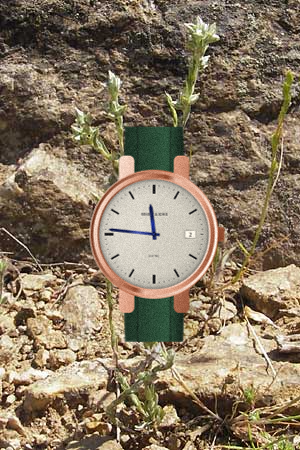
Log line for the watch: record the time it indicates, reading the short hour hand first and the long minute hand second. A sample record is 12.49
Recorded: 11.46
